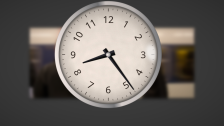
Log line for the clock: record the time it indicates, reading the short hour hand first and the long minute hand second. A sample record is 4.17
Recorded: 8.24
